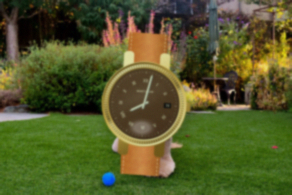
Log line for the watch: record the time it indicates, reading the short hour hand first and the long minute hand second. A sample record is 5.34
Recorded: 8.02
